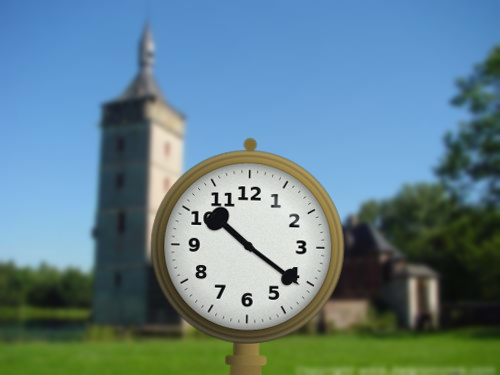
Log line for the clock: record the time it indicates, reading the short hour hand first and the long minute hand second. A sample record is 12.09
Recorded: 10.21
